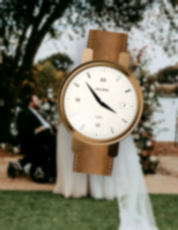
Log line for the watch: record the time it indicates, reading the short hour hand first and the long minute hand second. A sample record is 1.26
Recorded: 3.53
